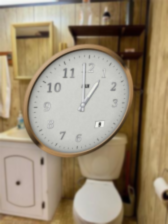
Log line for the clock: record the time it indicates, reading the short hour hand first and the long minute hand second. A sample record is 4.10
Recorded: 12.59
